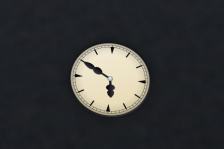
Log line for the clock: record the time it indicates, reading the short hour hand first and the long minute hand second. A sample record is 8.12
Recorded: 5.50
